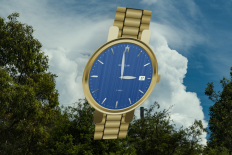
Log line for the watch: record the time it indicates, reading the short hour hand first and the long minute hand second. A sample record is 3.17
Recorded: 2.59
